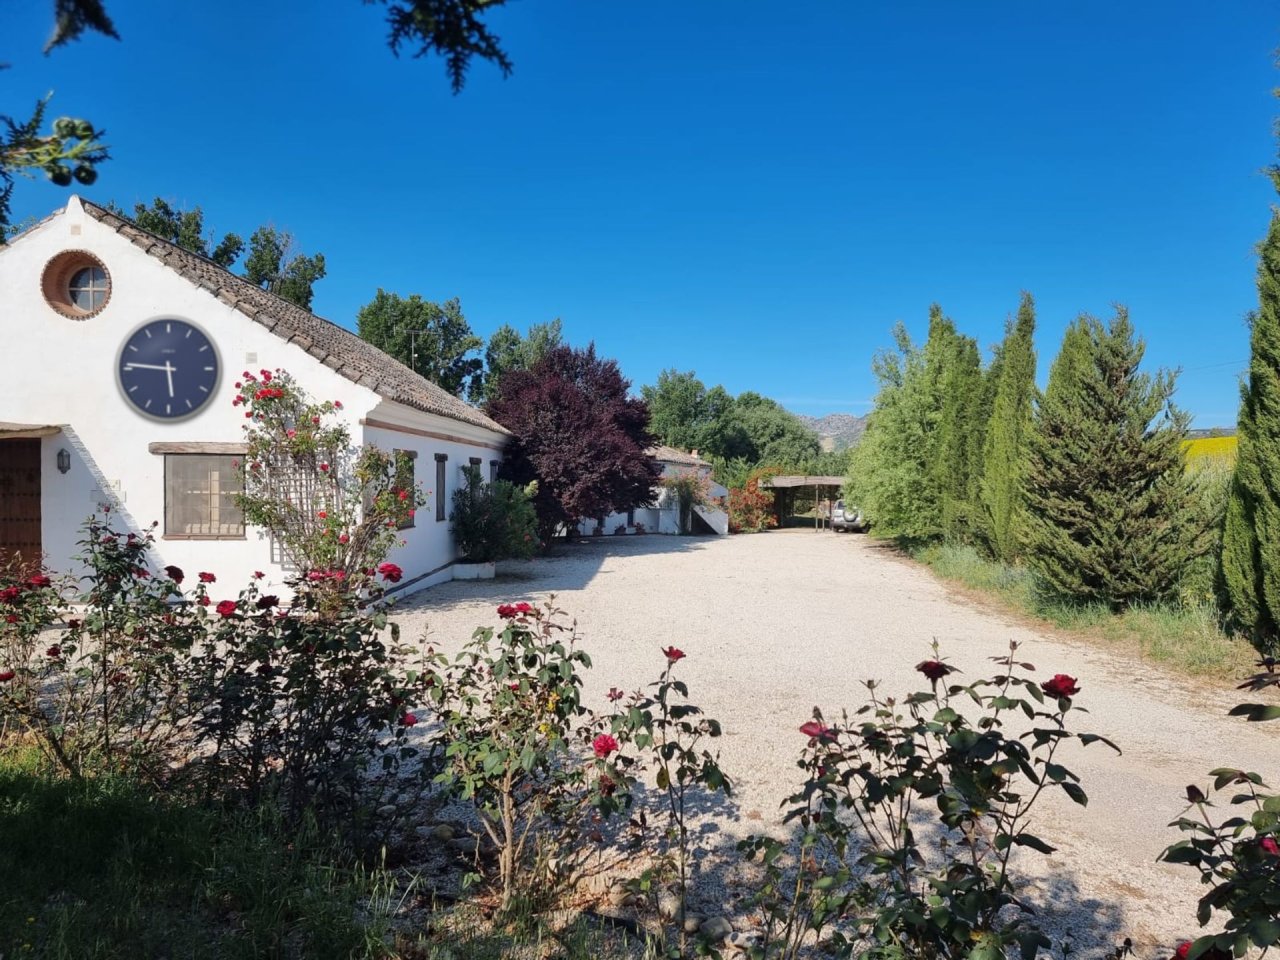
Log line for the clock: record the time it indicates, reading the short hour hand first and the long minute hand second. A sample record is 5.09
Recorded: 5.46
